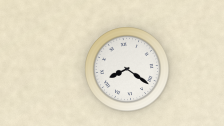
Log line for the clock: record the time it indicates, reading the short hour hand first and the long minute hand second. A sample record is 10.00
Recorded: 8.22
